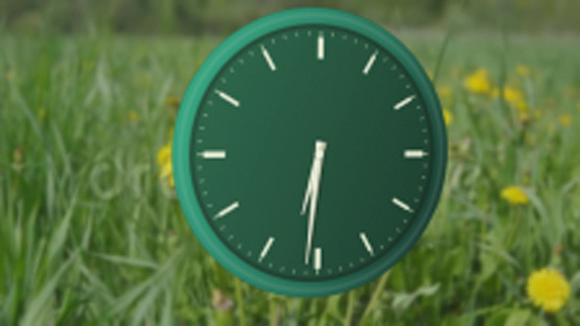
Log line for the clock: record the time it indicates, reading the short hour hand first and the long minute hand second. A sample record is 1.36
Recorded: 6.31
